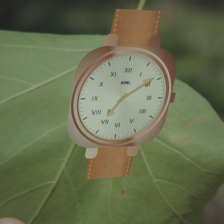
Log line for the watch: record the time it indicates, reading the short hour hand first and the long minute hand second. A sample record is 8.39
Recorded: 7.09
